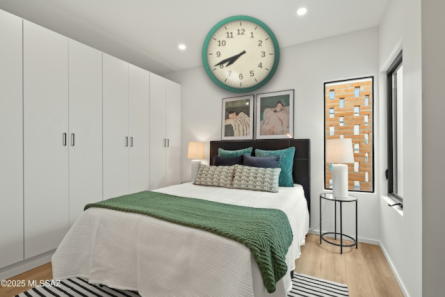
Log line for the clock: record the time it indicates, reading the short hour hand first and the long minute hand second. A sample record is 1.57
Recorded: 7.41
